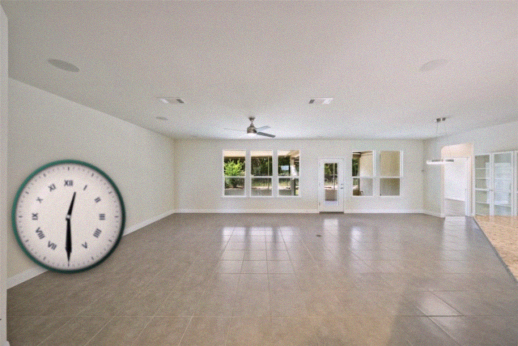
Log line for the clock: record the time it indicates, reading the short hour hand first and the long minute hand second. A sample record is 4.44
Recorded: 12.30
